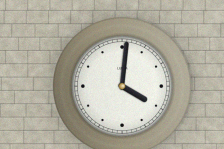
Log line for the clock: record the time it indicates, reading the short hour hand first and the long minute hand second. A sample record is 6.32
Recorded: 4.01
